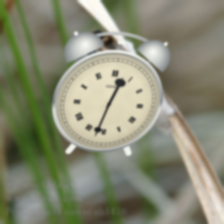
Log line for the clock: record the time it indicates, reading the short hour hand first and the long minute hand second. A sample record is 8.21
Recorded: 12.32
